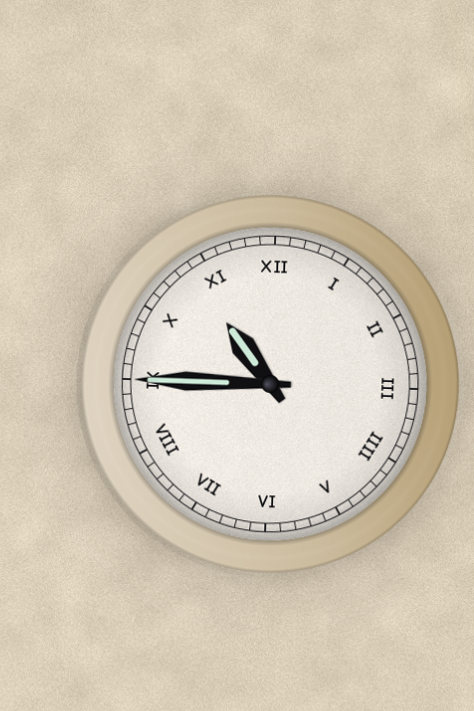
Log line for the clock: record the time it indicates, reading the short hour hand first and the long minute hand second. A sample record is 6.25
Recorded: 10.45
